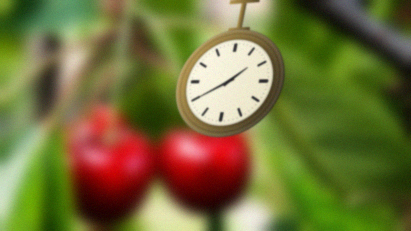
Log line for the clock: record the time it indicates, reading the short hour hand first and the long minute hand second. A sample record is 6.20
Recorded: 1.40
